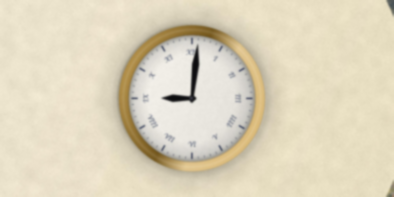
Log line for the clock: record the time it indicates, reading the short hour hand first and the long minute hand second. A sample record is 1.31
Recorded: 9.01
